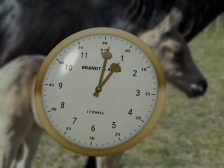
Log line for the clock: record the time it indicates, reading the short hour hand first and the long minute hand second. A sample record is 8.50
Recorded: 1.01
